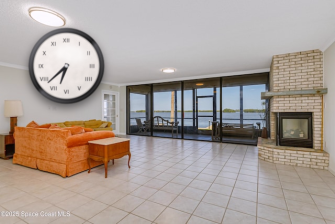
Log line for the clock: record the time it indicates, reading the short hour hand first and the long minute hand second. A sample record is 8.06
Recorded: 6.38
